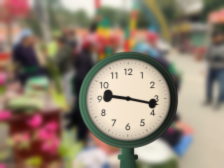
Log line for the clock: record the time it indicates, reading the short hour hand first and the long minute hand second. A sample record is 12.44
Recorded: 9.17
